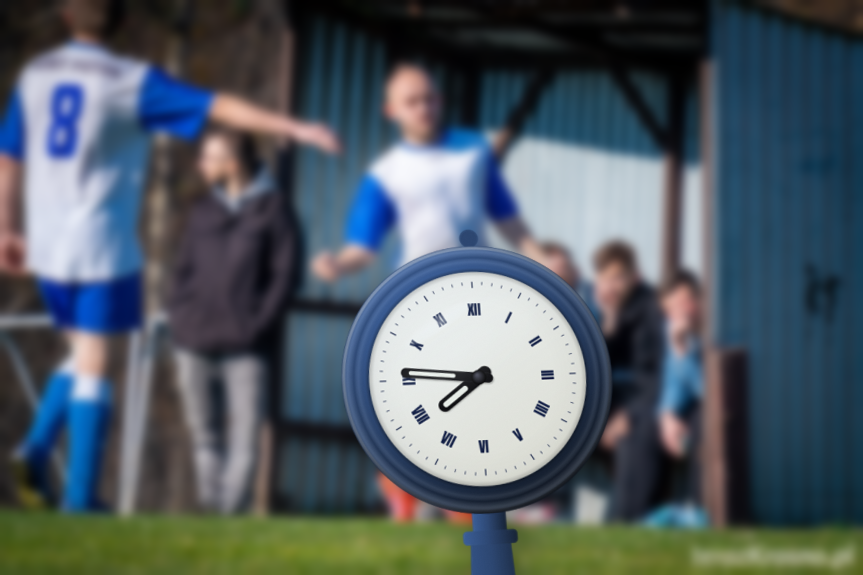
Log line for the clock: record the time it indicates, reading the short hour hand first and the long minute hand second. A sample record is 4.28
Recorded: 7.46
